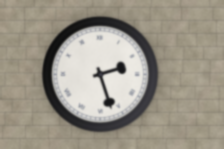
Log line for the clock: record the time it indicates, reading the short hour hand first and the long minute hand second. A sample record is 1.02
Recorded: 2.27
